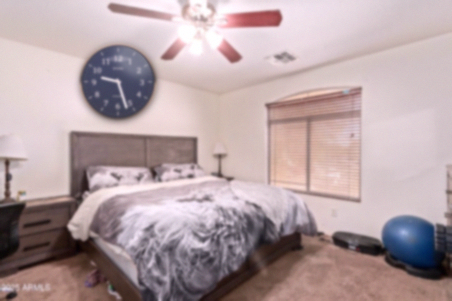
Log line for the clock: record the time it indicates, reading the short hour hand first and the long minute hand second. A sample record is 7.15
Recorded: 9.27
